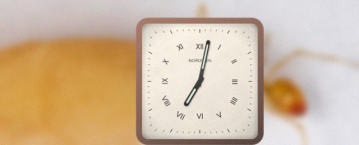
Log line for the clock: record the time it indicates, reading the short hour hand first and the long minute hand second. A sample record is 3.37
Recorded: 7.02
